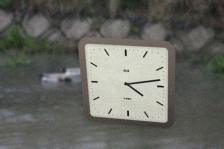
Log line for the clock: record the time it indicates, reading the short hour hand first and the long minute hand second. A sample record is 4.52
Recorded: 4.13
